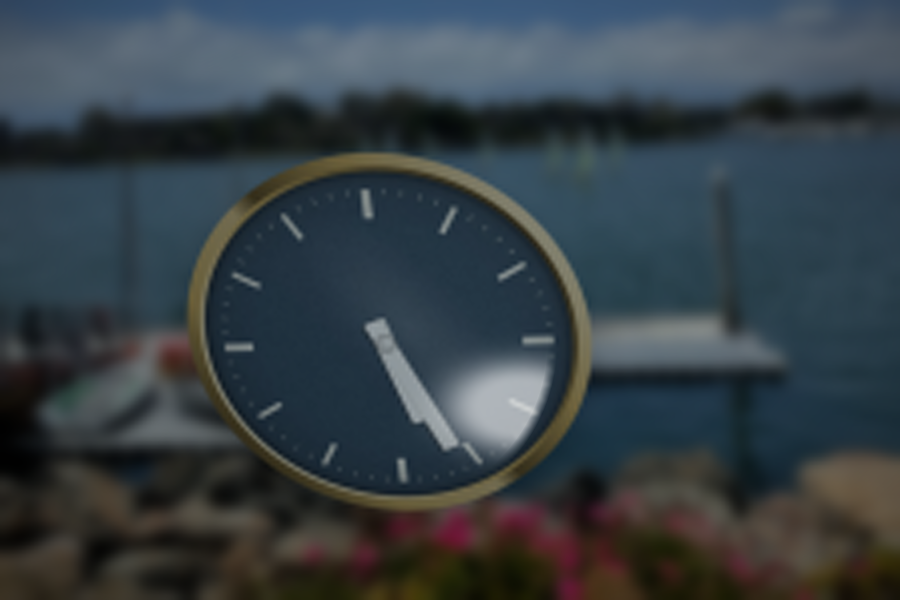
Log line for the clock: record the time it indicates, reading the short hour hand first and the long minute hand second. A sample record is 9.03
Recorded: 5.26
